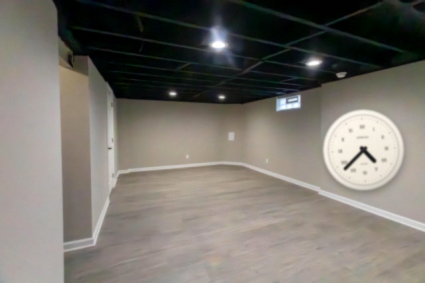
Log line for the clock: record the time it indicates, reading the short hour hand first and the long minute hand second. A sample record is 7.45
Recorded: 4.38
